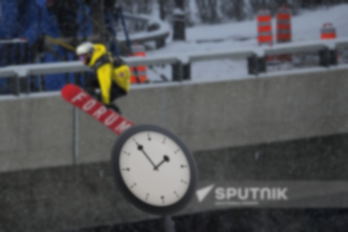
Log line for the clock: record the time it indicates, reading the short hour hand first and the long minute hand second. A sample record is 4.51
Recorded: 1.55
